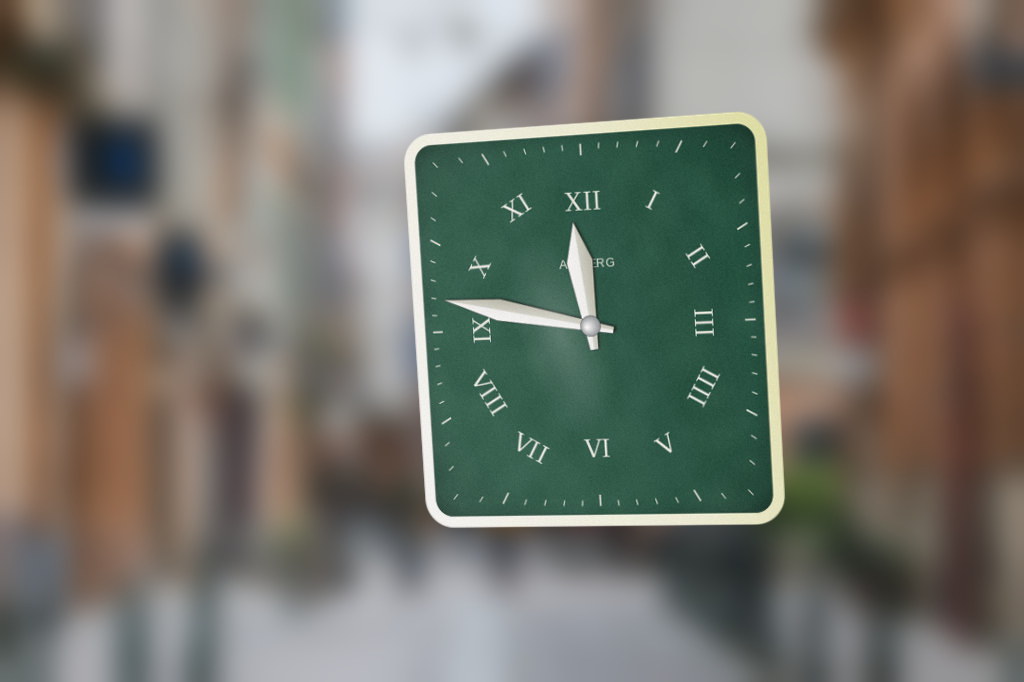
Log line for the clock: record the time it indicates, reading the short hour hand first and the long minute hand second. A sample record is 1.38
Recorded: 11.47
